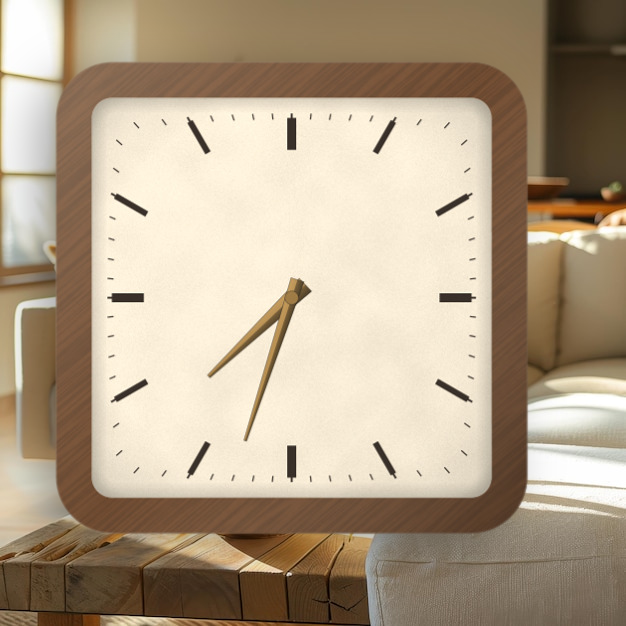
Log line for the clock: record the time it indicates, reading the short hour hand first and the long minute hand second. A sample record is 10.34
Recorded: 7.33
